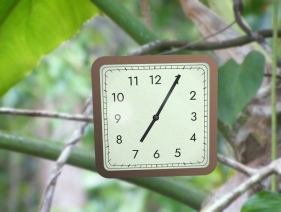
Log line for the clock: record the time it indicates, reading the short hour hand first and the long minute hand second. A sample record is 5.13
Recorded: 7.05
